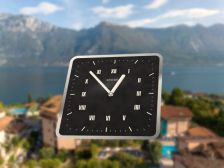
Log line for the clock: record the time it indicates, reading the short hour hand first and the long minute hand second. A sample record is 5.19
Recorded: 12.53
